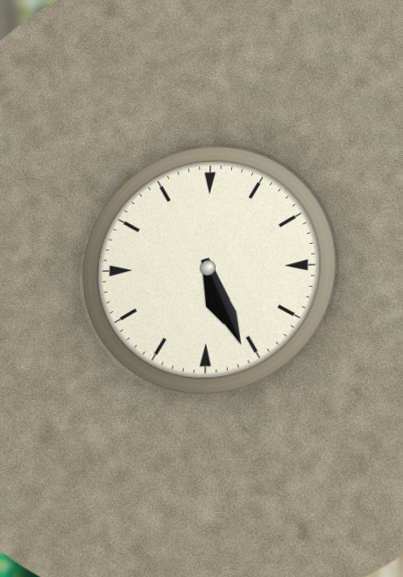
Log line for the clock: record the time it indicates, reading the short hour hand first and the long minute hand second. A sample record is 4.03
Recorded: 5.26
